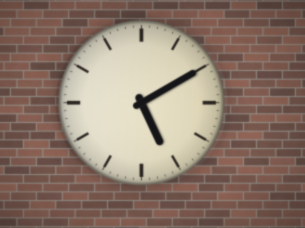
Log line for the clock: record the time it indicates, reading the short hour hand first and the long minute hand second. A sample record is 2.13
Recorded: 5.10
